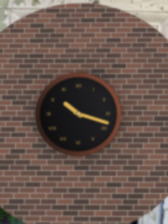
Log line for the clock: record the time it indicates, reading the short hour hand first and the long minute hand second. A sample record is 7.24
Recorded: 10.18
